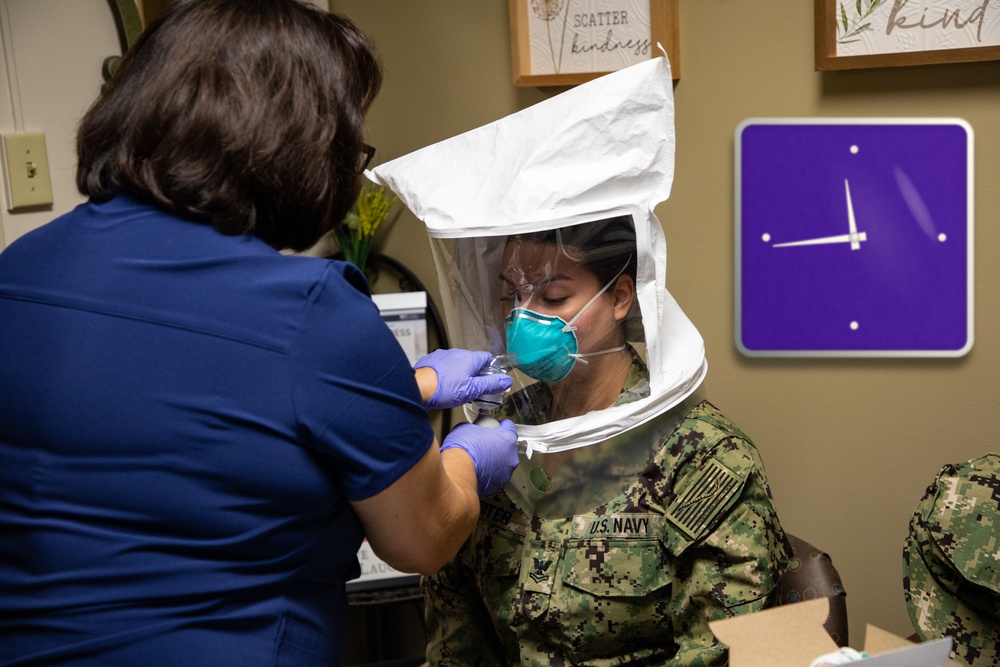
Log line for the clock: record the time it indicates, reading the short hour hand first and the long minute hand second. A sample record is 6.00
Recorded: 11.44
